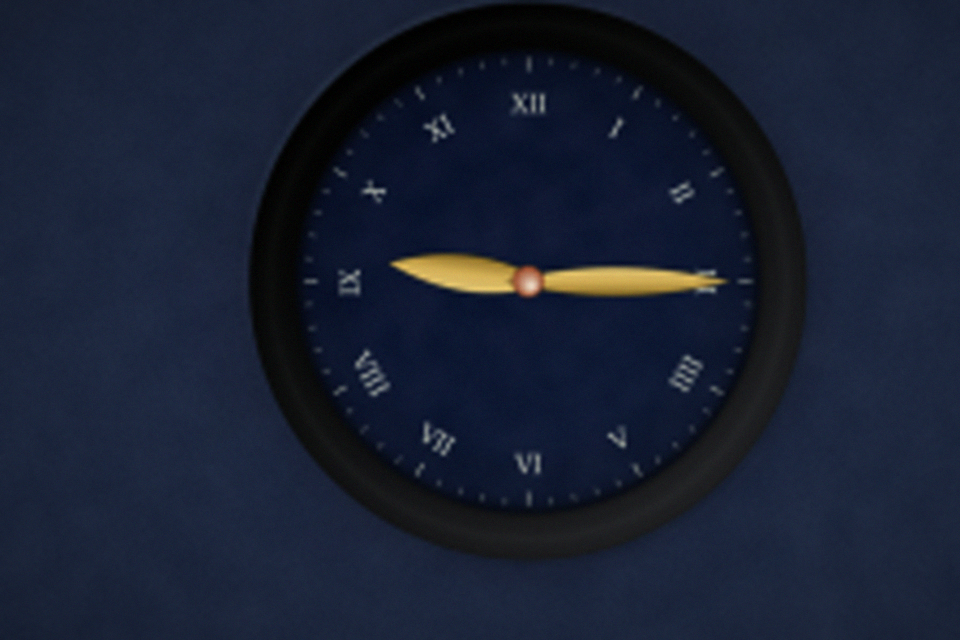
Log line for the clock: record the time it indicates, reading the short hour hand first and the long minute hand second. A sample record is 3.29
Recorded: 9.15
